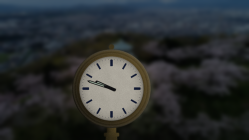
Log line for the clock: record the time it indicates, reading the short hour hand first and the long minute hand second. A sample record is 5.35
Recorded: 9.48
